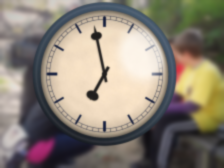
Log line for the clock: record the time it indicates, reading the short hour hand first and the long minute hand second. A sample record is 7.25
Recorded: 6.58
